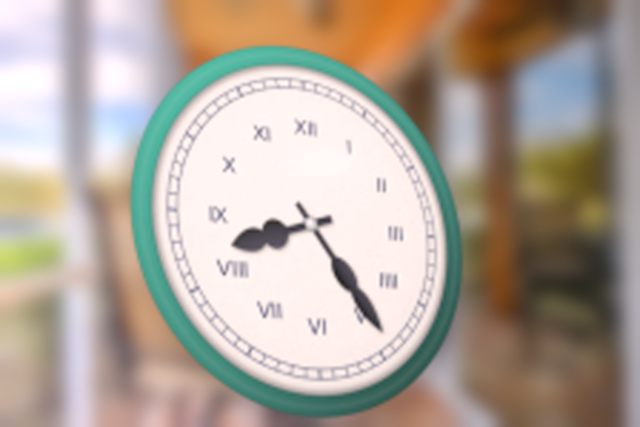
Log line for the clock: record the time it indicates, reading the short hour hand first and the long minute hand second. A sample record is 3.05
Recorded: 8.24
